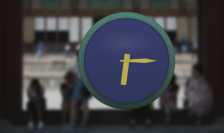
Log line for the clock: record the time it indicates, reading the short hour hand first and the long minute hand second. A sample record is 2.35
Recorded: 6.15
